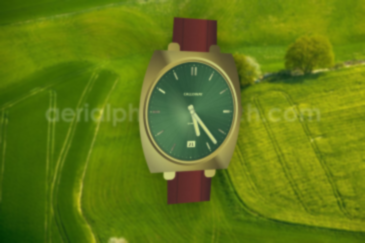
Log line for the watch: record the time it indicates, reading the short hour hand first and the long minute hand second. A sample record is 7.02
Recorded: 5.23
